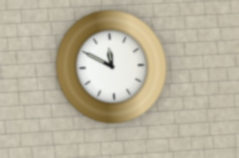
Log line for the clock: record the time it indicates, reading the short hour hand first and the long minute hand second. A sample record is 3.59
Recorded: 11.50
